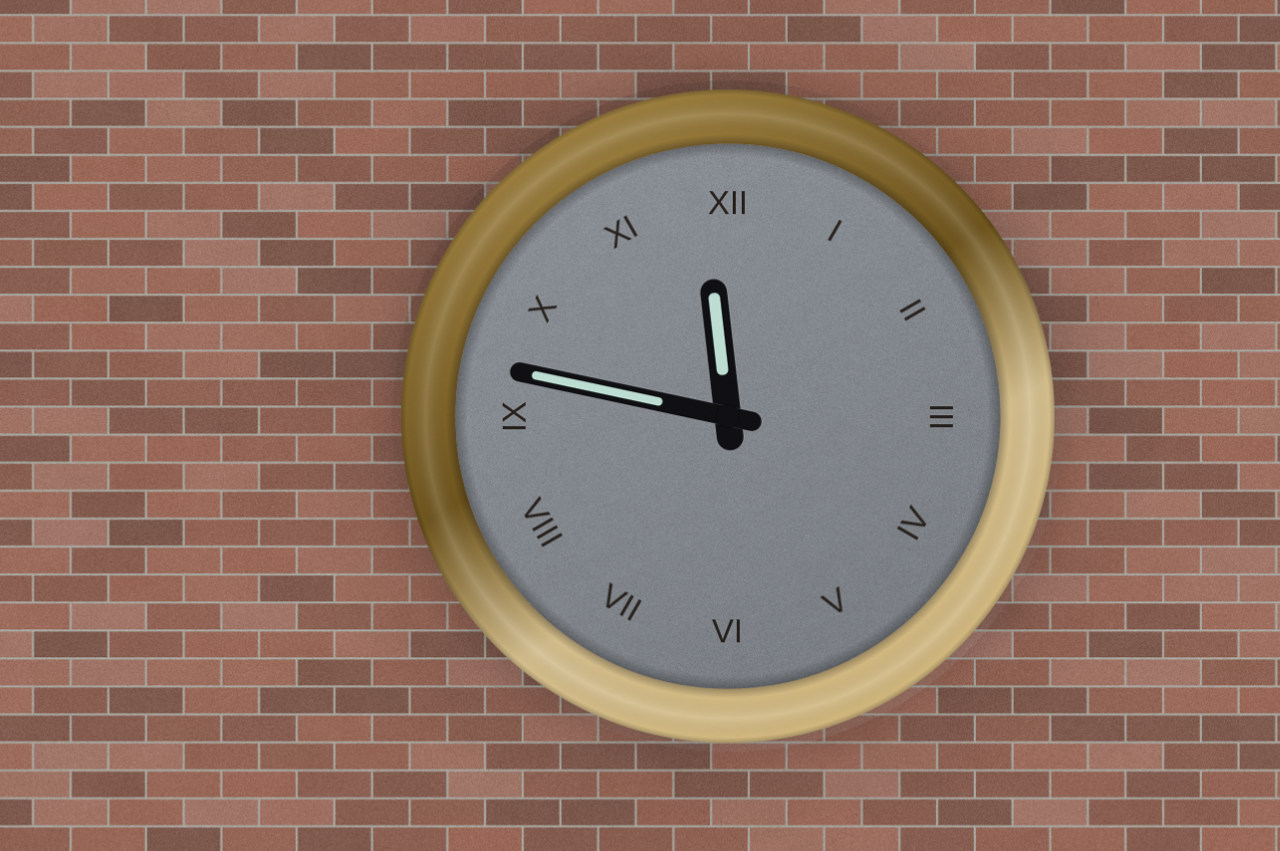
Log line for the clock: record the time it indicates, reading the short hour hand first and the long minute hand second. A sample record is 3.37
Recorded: 11.47
